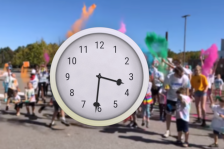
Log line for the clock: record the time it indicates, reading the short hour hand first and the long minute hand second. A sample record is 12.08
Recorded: 3.31
